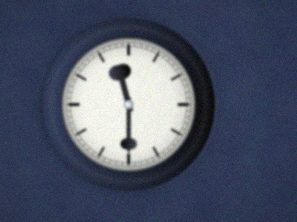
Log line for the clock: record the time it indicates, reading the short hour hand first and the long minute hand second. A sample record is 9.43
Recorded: 11.30
